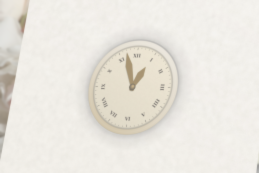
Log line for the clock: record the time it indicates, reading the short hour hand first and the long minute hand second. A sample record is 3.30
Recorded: 12.57
